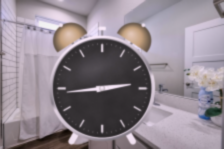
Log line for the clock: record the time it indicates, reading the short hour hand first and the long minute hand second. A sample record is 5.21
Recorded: 2.44
